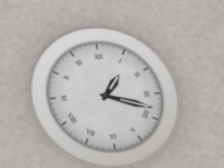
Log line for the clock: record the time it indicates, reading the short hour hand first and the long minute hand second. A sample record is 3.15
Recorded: 1.18
